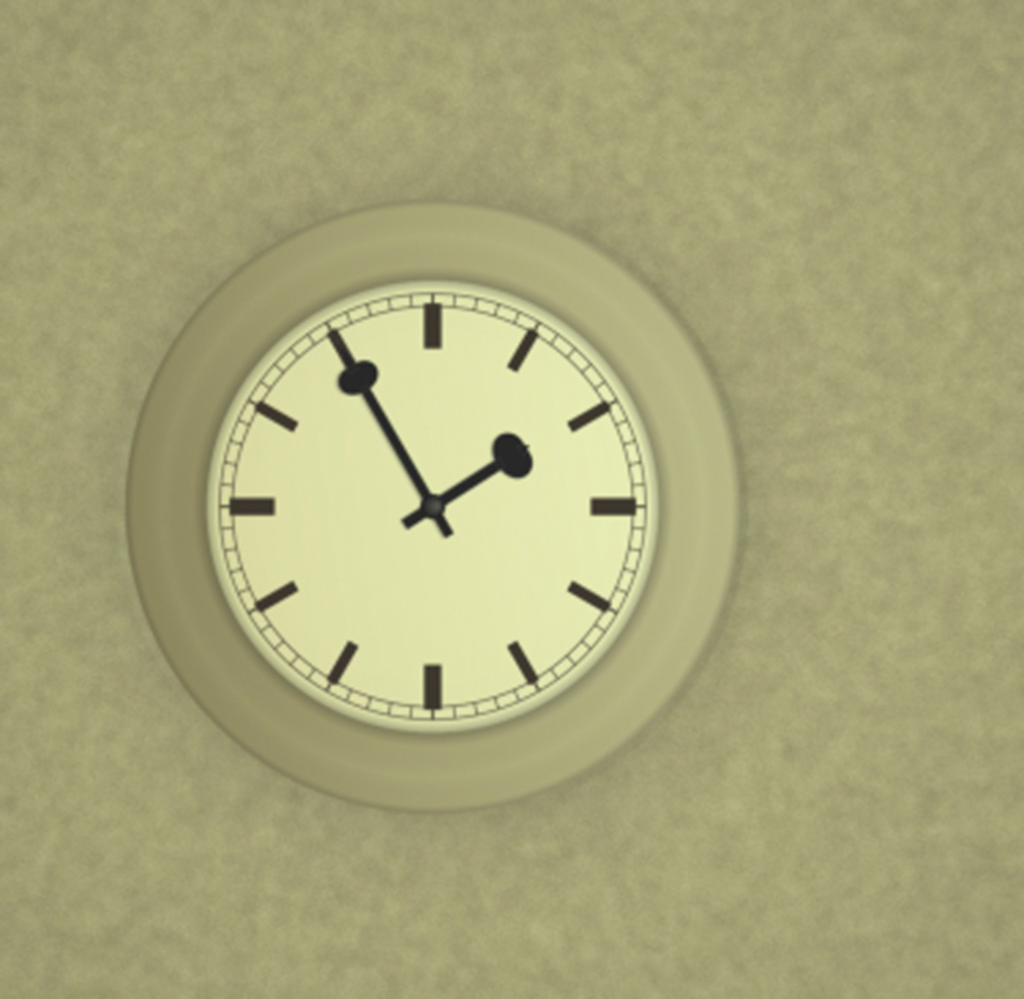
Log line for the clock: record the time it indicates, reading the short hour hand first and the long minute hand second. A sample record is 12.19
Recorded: 1.55
